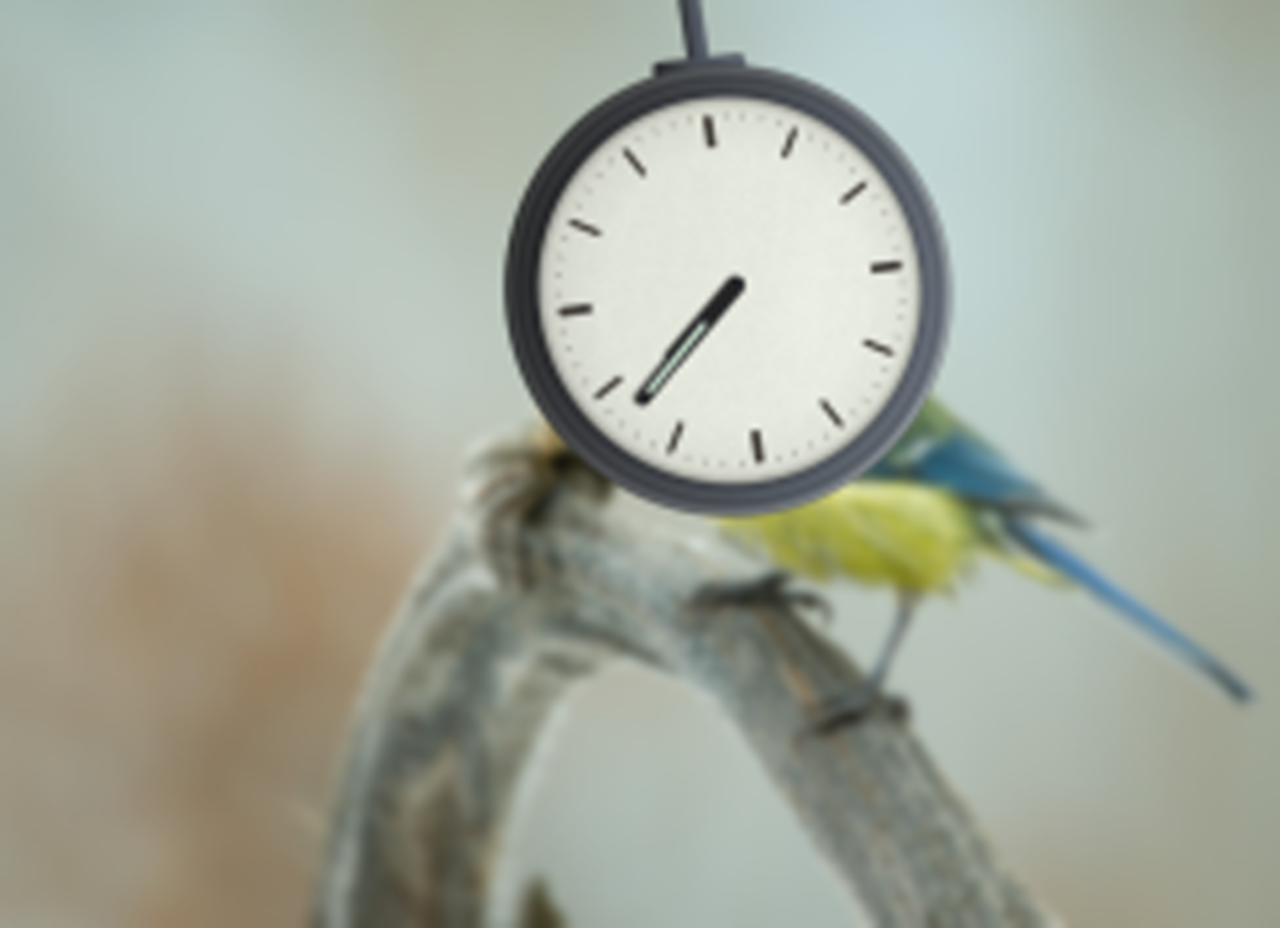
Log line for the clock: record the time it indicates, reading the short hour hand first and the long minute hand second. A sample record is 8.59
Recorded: 7.38
